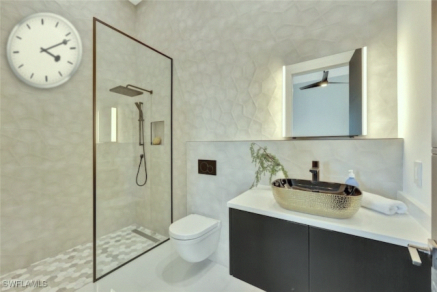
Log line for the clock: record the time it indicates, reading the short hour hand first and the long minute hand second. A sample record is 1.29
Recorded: 4.12
